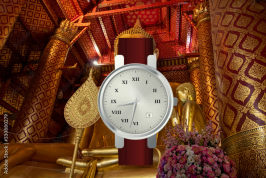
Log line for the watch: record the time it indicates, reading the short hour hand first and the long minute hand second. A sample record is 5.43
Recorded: 8.32
